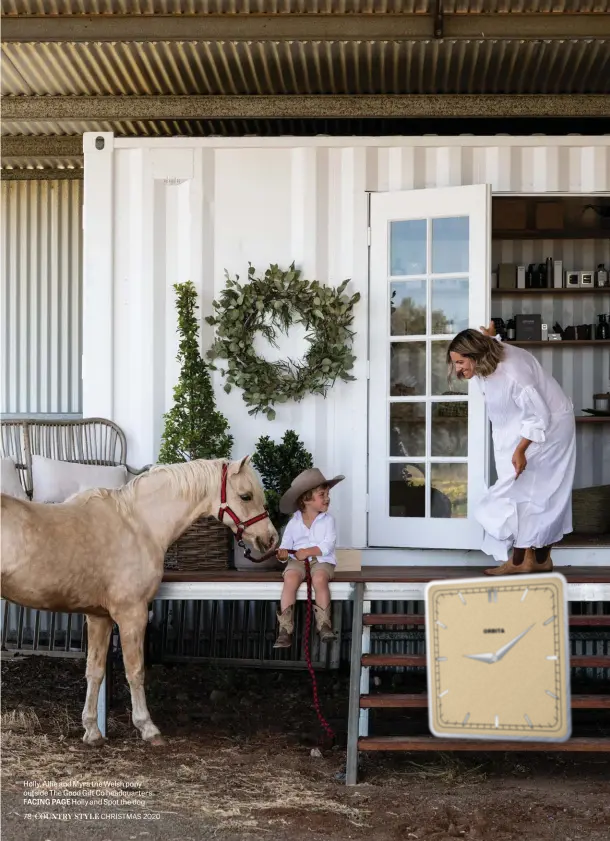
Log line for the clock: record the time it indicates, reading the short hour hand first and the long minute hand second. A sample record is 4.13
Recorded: 9.09
